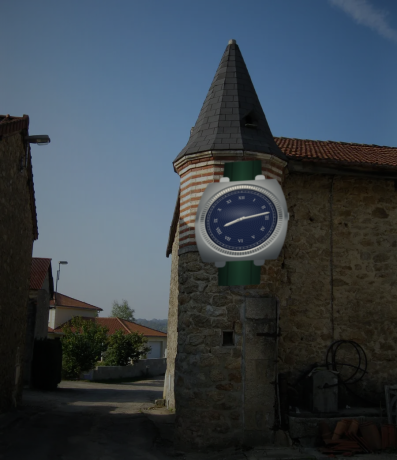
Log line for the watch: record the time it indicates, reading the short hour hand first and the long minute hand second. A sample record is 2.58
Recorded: 8.13
